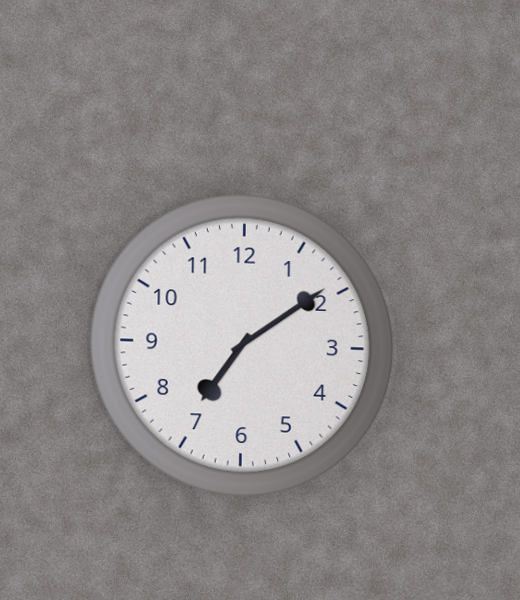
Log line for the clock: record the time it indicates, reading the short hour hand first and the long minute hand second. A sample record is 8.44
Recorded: 7.09
